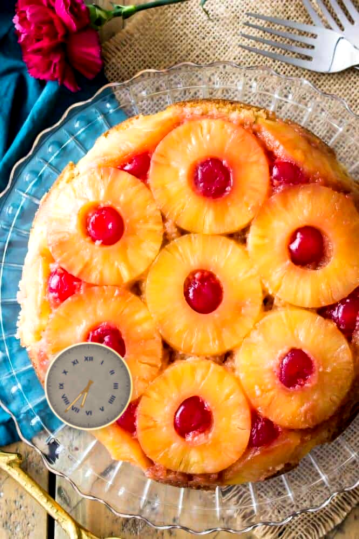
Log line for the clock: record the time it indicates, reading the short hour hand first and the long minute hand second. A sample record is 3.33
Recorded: 6.37
